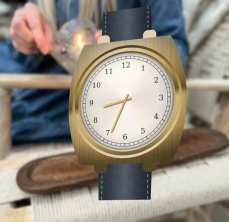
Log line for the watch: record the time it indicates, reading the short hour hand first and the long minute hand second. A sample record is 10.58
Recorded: 8.34
